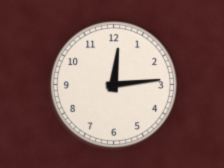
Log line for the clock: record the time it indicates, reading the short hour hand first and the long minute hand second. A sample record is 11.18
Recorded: 12.14
